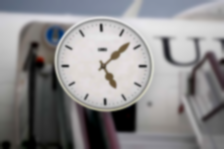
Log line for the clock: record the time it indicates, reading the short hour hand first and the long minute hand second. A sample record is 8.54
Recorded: 5.08
